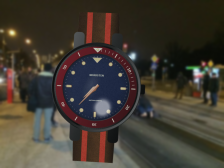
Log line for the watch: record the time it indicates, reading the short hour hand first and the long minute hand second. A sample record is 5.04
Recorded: 7.37
